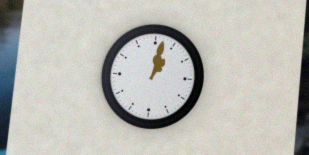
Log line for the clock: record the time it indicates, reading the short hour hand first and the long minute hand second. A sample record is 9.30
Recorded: 1.02
